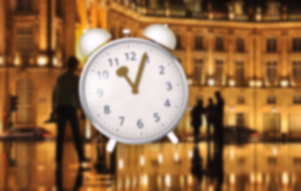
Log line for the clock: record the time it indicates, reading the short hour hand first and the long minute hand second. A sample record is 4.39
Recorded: 11.04
